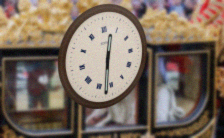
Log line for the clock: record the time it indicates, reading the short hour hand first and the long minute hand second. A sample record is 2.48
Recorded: 12.32
